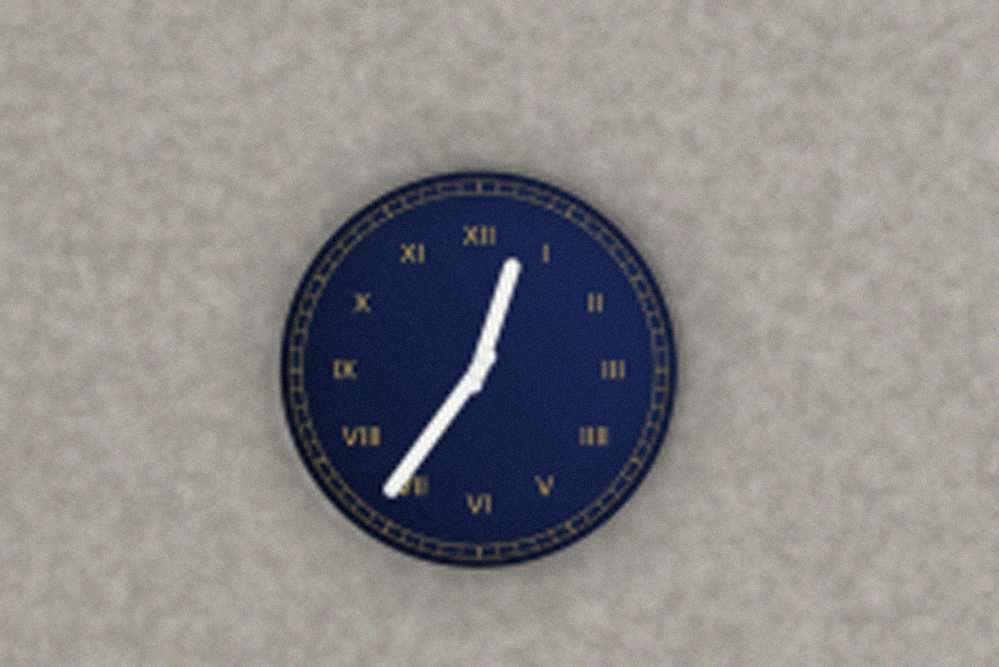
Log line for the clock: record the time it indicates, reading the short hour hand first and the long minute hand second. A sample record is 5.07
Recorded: 12.36
